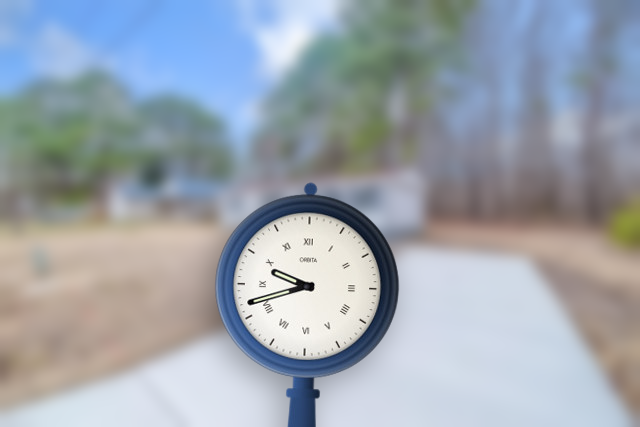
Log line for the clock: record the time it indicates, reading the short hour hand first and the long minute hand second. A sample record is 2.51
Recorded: 9.42
